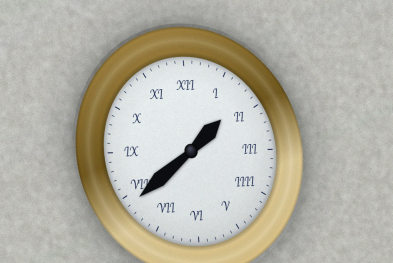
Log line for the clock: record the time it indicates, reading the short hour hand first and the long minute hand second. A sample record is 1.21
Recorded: 1.39
